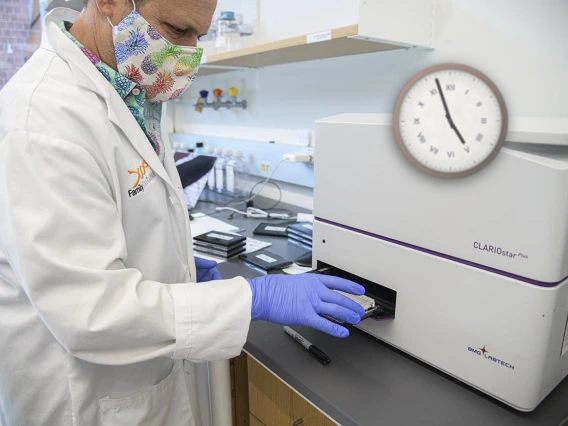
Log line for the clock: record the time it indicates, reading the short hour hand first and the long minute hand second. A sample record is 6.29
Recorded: 4.57
